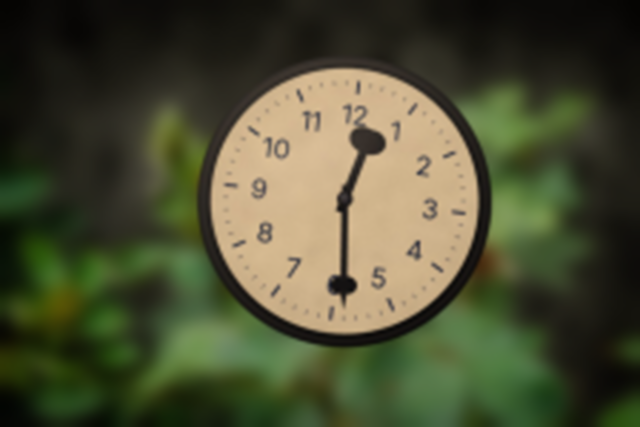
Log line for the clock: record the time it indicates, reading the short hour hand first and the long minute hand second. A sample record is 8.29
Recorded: 12.29
